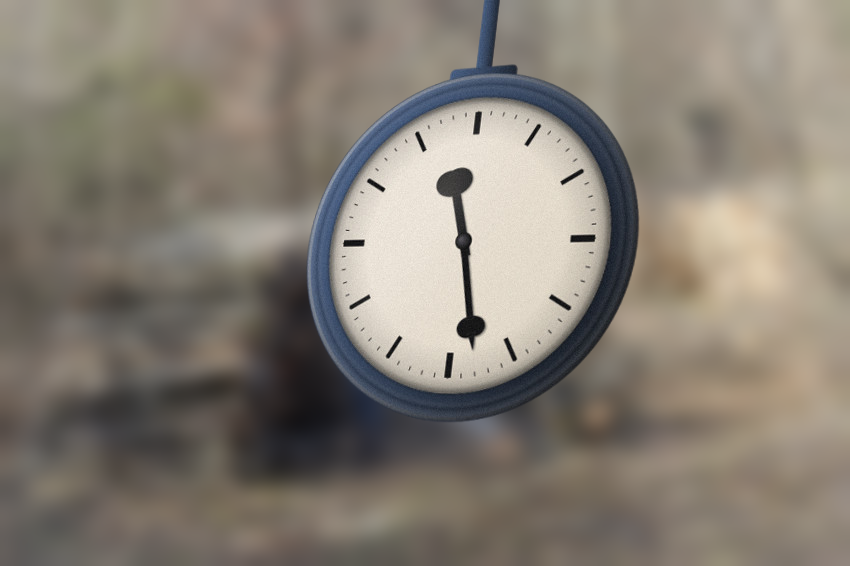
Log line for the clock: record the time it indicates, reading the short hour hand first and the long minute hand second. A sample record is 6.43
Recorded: 11.28
